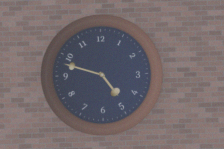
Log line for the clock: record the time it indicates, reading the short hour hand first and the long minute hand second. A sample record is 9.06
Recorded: 4.48
